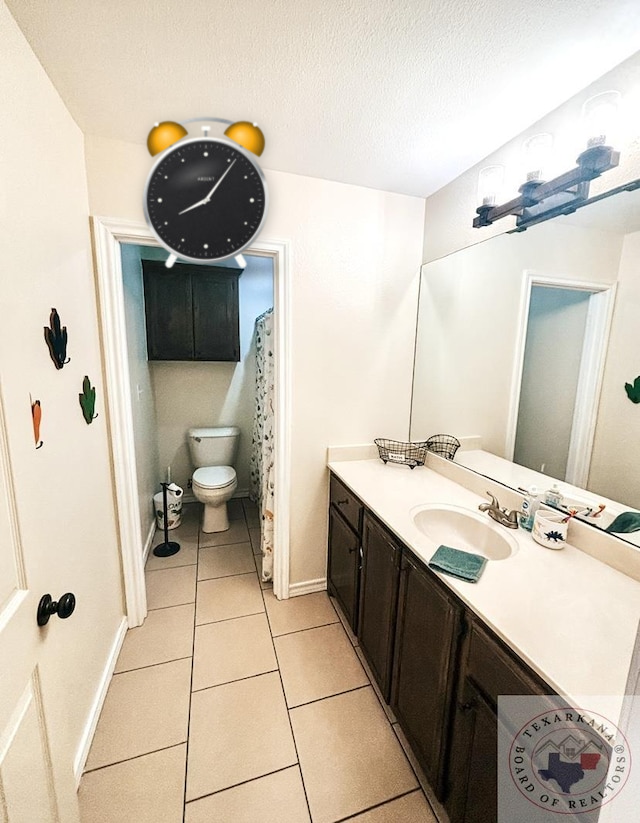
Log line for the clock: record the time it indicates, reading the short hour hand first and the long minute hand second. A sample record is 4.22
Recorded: 8.06
